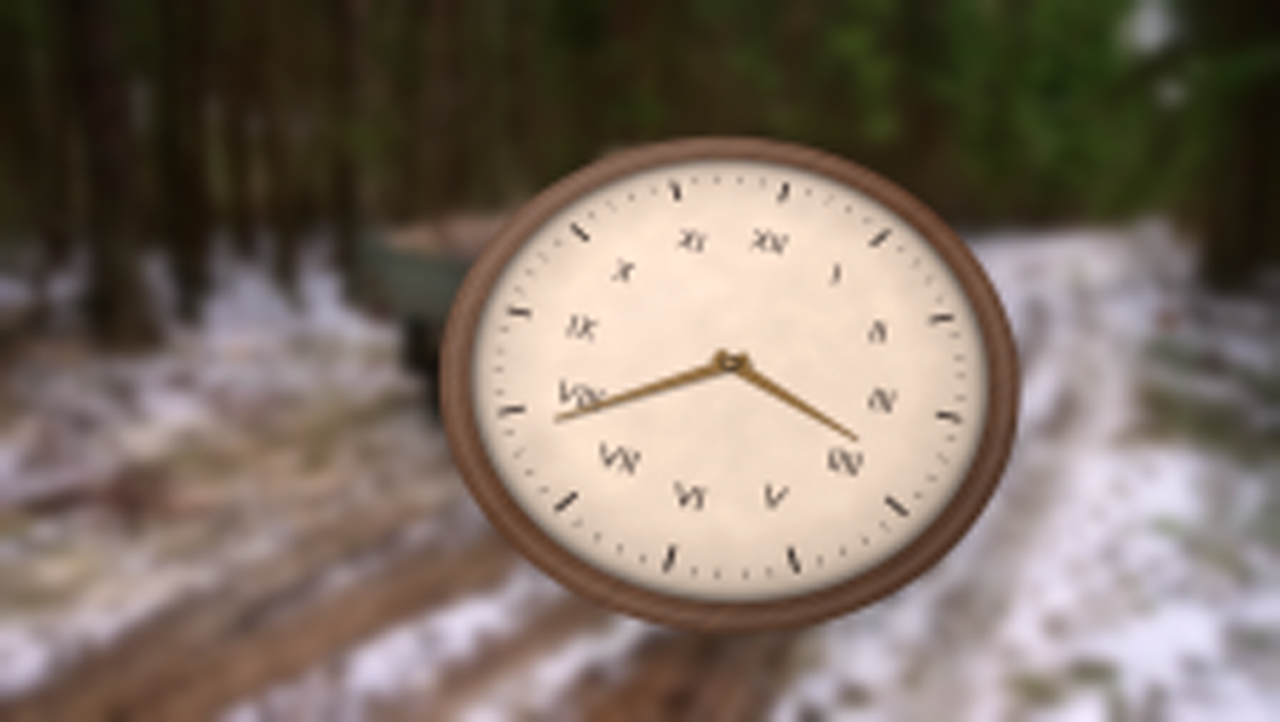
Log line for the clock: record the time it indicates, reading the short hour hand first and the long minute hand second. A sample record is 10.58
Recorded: 3.39
